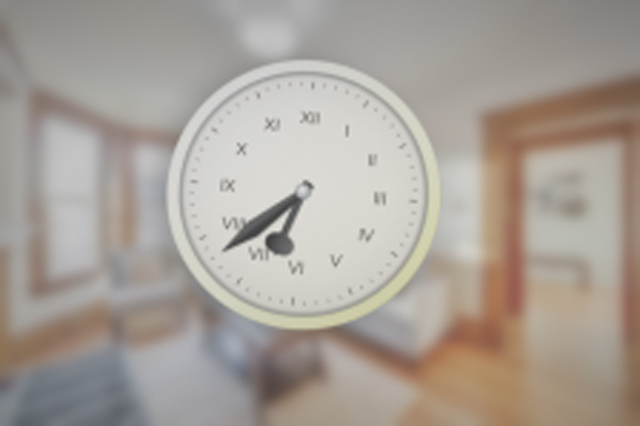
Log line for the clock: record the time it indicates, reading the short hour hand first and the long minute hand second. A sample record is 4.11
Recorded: 6.38
